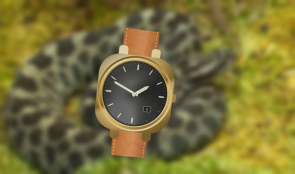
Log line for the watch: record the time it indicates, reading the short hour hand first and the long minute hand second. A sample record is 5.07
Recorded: 1.49
